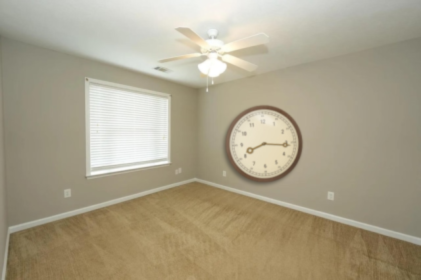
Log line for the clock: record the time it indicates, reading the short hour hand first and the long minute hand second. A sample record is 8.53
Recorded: 8.16
